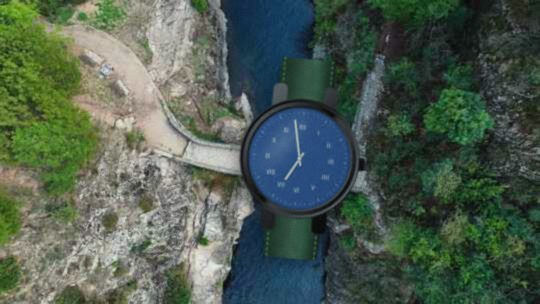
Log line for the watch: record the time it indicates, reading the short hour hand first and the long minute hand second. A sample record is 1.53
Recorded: 6.58
